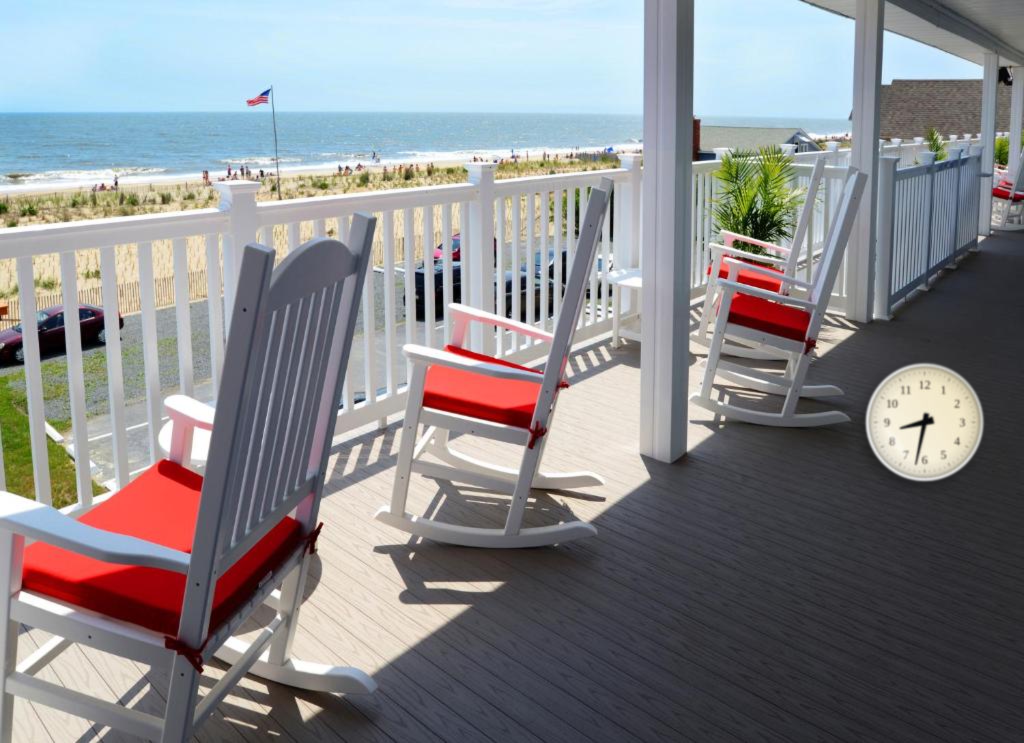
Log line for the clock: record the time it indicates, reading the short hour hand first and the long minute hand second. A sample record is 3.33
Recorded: 8.32
